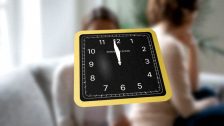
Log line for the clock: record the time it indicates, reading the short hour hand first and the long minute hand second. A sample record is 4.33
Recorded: 11.59
